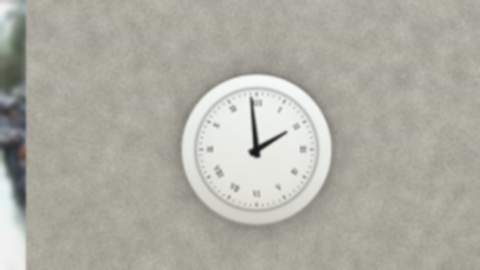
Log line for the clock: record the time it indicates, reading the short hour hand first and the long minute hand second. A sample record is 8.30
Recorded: 1.59
